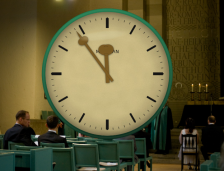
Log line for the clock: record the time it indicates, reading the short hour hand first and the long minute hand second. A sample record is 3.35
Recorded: 11.54
